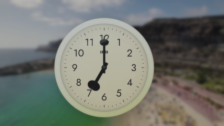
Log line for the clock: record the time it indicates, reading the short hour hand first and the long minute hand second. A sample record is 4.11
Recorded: 7.00
